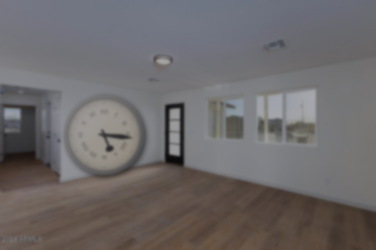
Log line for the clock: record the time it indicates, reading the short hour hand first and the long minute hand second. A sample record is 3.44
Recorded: 5.16
